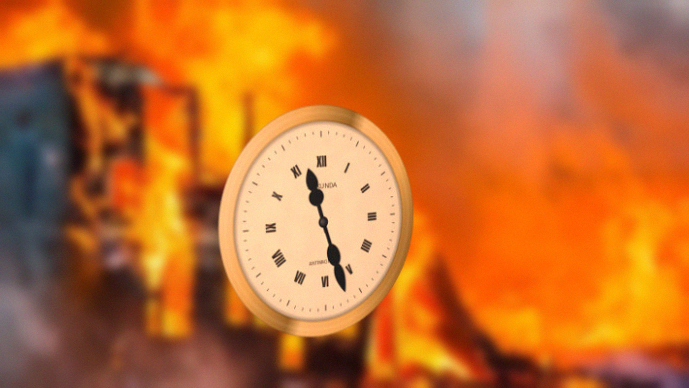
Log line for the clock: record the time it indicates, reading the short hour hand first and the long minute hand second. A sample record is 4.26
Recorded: 11.27
